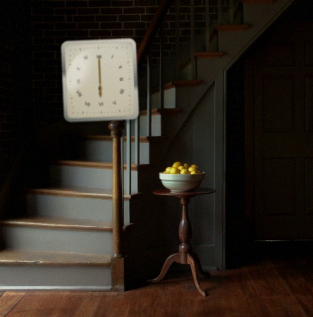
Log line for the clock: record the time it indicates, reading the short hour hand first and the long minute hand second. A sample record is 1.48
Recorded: 6.00
